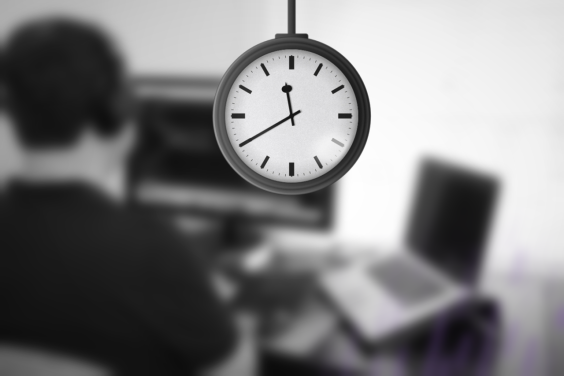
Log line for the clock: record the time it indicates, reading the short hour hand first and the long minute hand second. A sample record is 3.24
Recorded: 11.40
